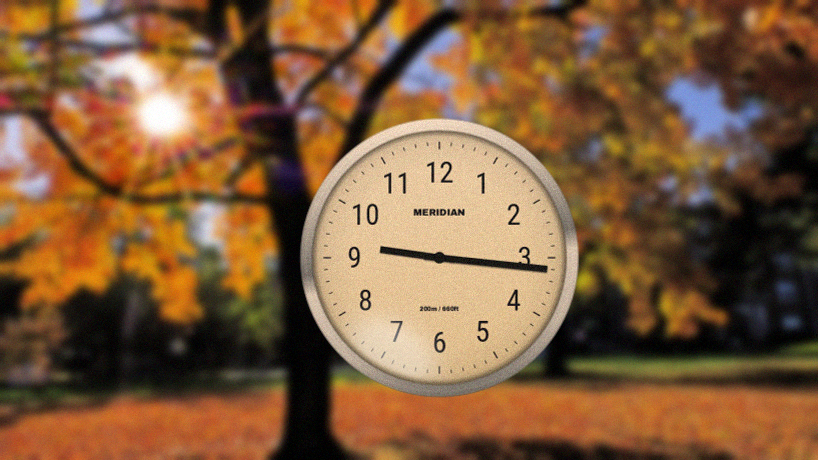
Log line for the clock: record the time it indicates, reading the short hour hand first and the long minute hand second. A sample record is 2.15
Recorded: 9.16
